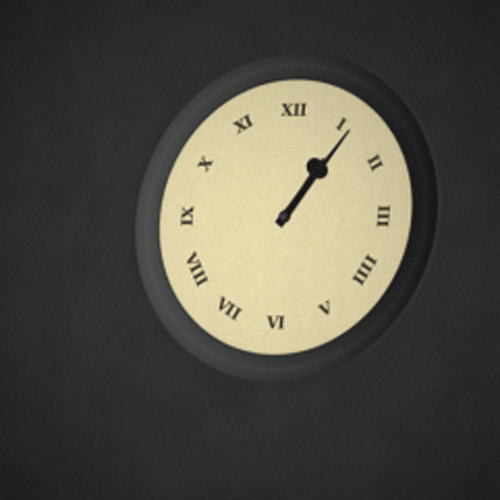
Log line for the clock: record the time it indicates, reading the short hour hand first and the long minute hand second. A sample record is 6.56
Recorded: 1.06
